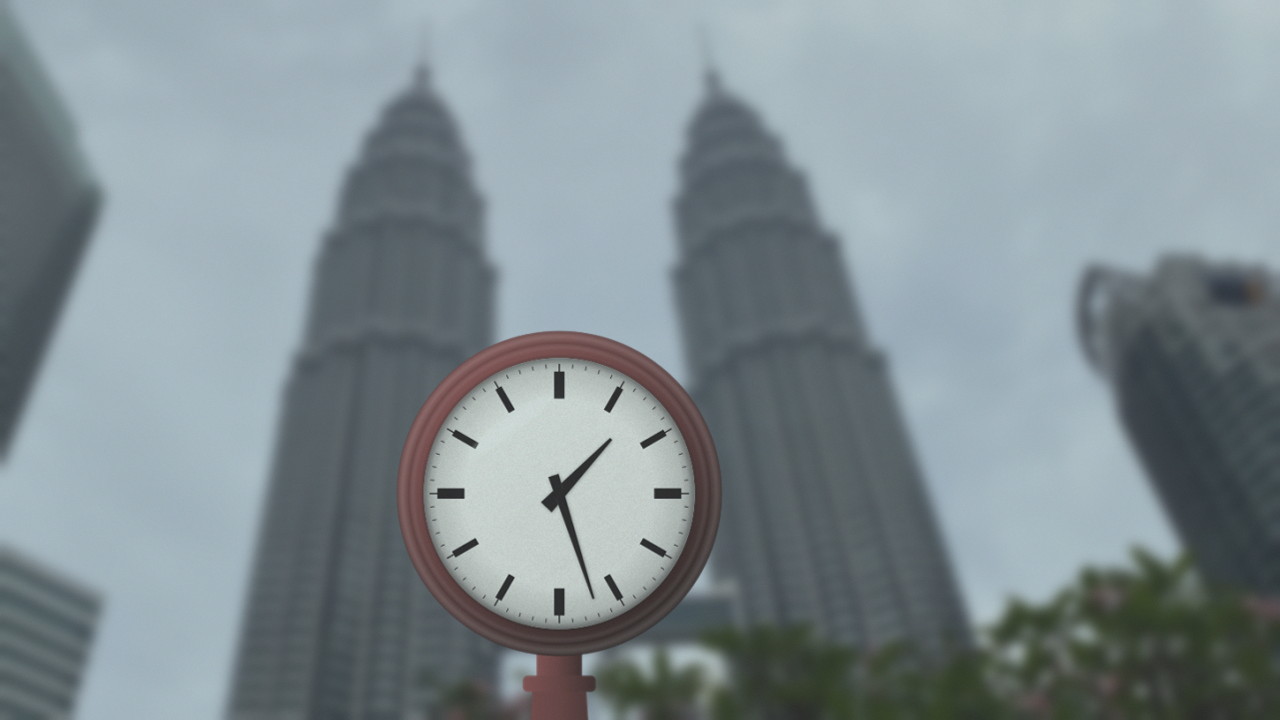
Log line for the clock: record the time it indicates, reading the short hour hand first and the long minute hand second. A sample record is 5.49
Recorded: 1.27
